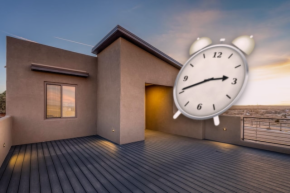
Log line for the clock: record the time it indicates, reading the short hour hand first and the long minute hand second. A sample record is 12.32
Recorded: 2.41
